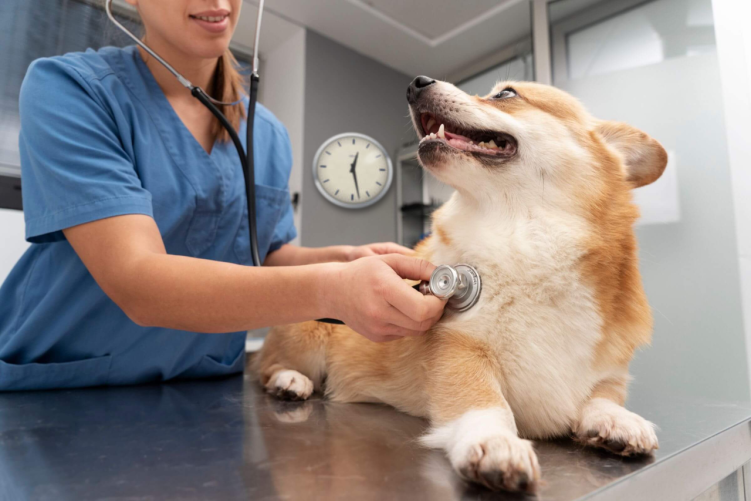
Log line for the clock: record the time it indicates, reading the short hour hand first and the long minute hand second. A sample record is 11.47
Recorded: 12.28
